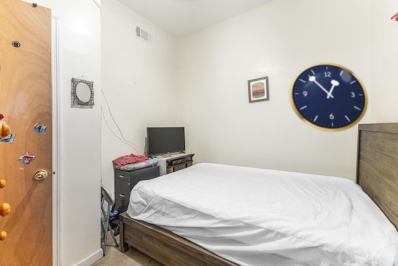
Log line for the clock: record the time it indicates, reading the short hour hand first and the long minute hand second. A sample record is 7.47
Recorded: 12.53
